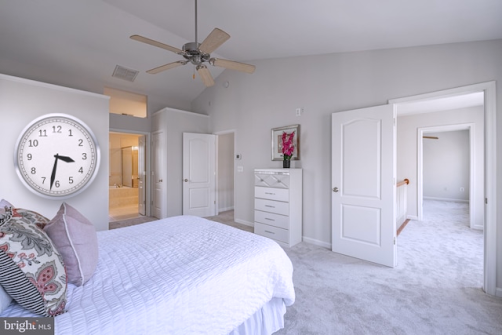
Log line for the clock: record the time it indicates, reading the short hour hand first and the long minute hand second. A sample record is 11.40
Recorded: 3.32
